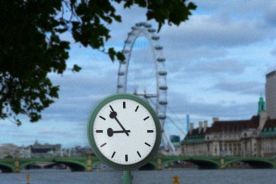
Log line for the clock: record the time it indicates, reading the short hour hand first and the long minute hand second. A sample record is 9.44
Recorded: 8.54
